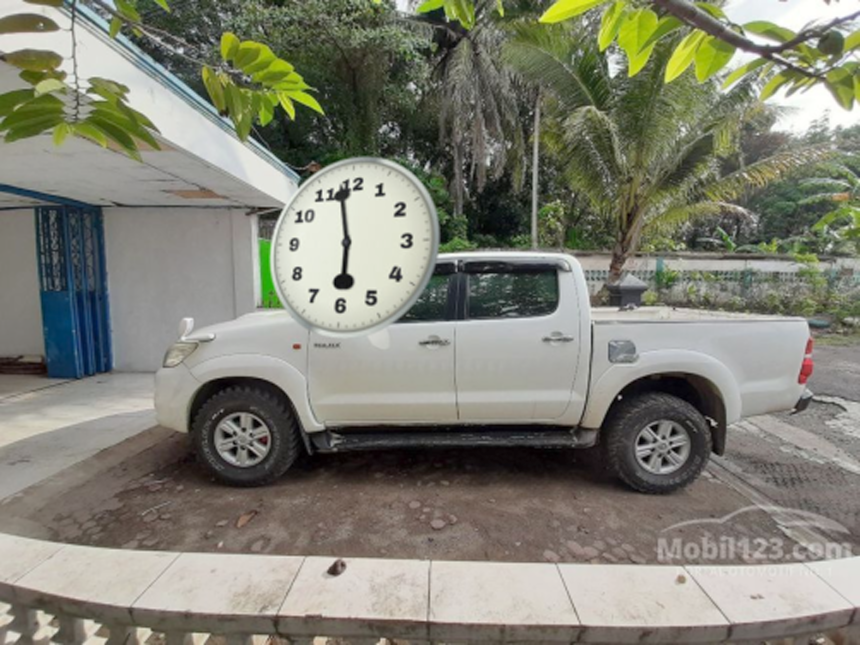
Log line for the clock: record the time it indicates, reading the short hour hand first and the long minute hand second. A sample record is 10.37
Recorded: 5.58
